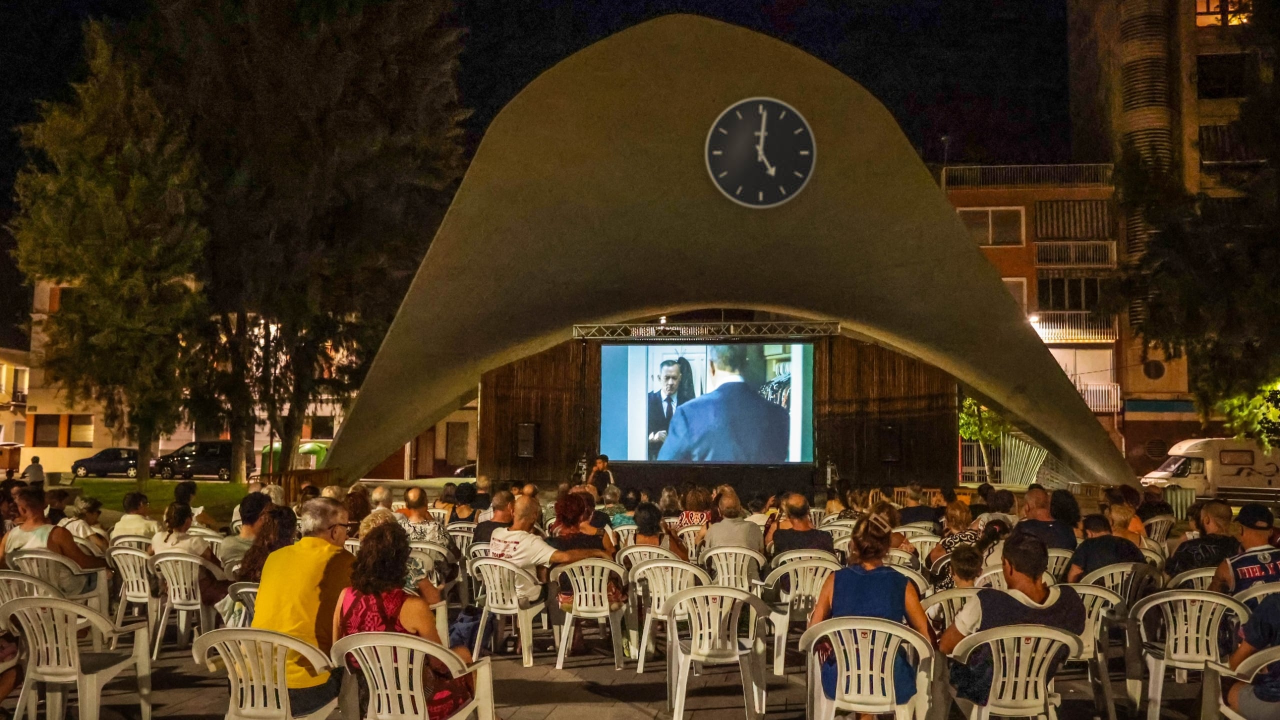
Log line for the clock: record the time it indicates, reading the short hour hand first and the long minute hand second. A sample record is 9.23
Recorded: 5.01
